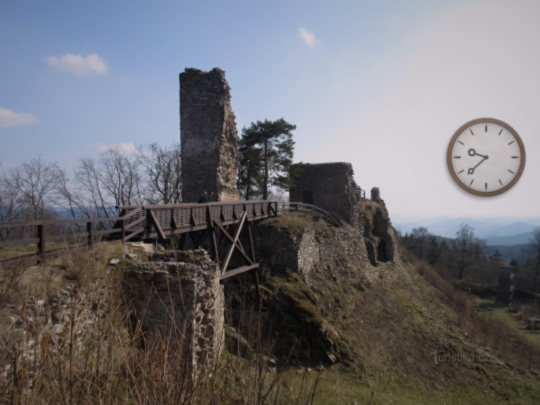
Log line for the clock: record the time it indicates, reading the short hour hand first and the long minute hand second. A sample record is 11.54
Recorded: 9.38
